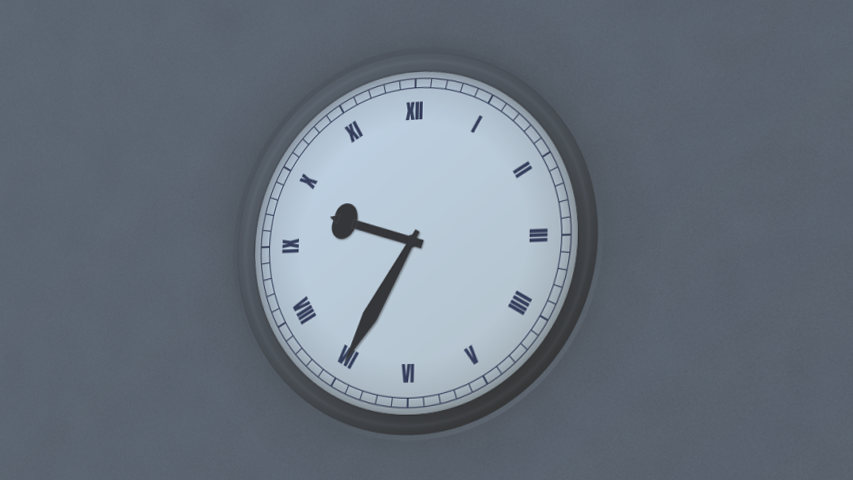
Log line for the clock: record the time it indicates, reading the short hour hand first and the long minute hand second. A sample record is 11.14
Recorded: 9.35
